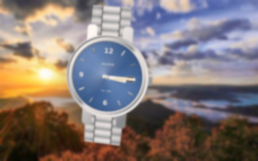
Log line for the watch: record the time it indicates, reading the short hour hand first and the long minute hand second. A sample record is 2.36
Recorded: 3.15
